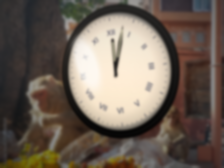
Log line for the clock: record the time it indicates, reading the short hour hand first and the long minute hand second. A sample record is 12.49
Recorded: 12.03
